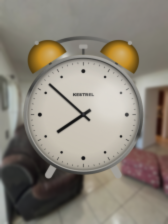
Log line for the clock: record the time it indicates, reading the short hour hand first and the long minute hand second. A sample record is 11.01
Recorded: 7.52
